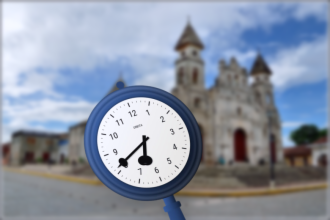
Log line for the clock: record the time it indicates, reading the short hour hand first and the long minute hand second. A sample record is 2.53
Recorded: 6.41
